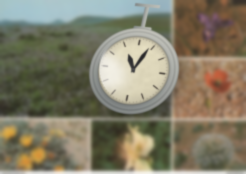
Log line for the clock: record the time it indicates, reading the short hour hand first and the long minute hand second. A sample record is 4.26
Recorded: 11.04
